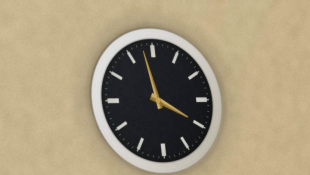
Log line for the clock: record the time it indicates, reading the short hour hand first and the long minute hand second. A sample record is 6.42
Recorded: 3.58
